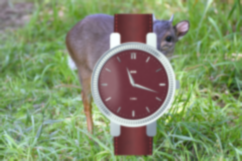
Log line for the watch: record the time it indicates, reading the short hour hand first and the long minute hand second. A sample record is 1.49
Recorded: 11.18
